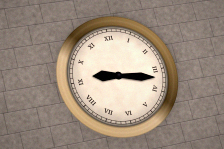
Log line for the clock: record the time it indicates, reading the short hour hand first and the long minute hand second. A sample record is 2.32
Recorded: 9.17
